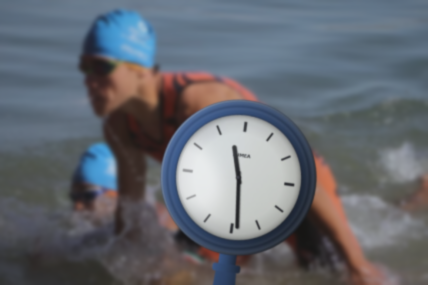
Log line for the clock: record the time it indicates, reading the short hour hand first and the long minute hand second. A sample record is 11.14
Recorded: 11.29
